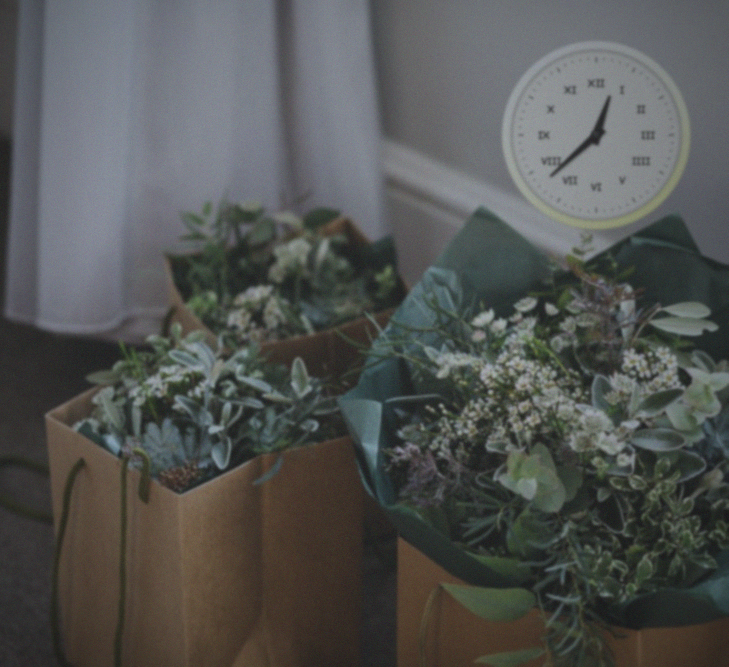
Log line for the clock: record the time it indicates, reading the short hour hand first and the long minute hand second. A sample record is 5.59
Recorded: 12.38
